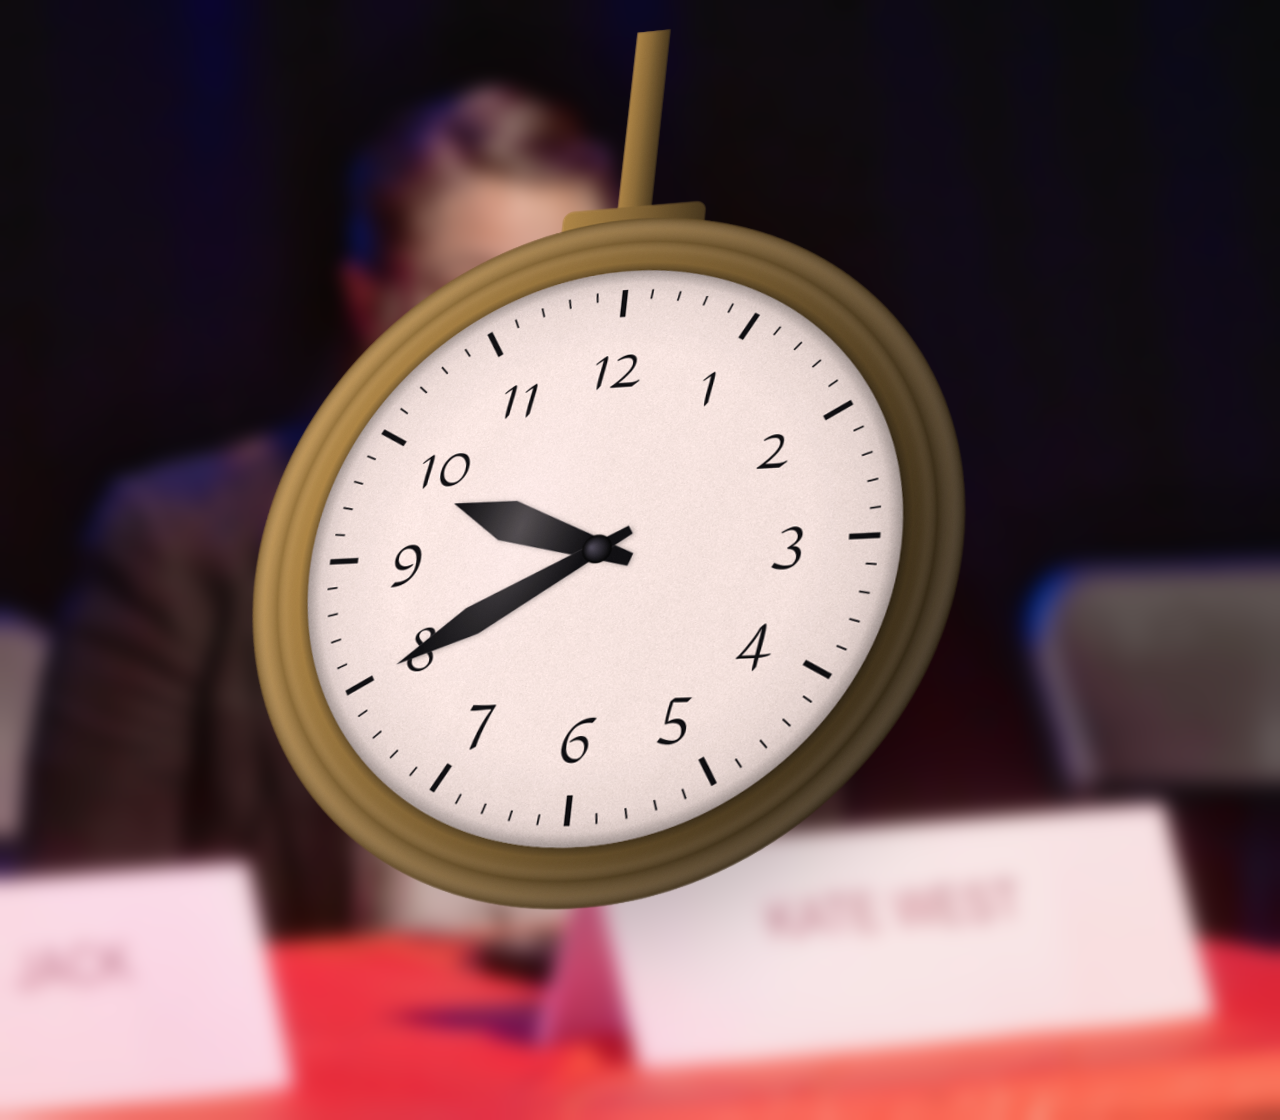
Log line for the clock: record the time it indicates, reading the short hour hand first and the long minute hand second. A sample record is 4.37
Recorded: 9.40
